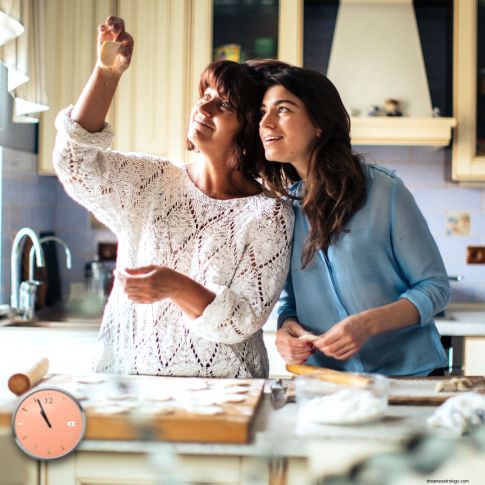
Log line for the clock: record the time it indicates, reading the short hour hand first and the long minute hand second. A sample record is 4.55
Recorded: 10.56
